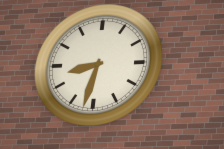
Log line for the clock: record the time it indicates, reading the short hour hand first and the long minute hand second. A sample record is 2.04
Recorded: 8.32
